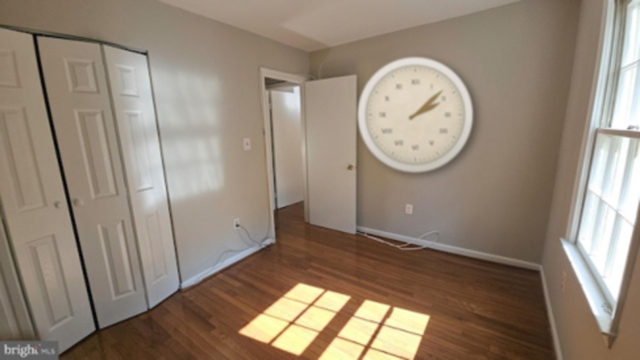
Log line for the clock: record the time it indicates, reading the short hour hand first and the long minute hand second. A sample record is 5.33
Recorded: 2.08
